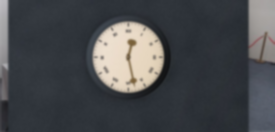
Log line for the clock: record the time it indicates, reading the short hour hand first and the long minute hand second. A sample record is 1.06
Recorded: 12.28
